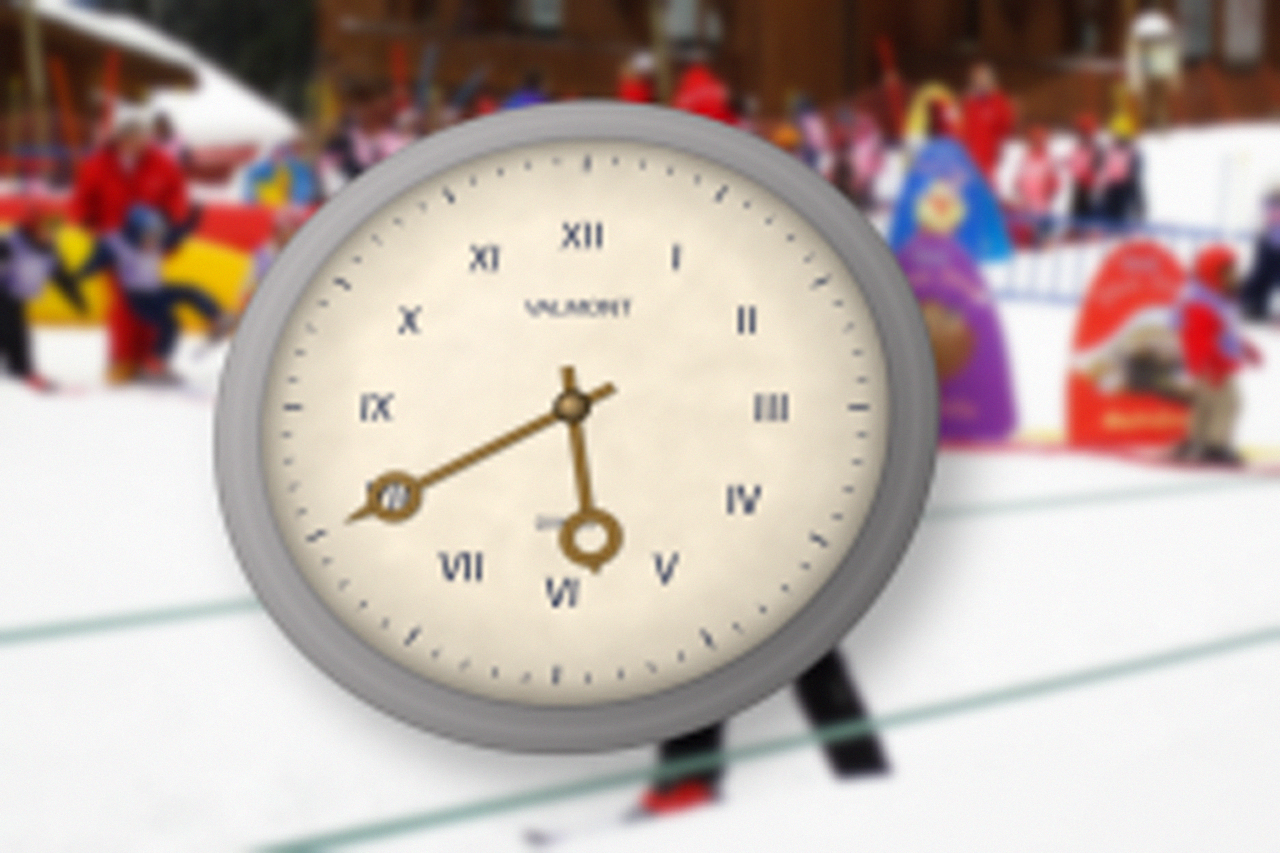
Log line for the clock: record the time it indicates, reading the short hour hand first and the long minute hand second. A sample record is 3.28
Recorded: 5.40
